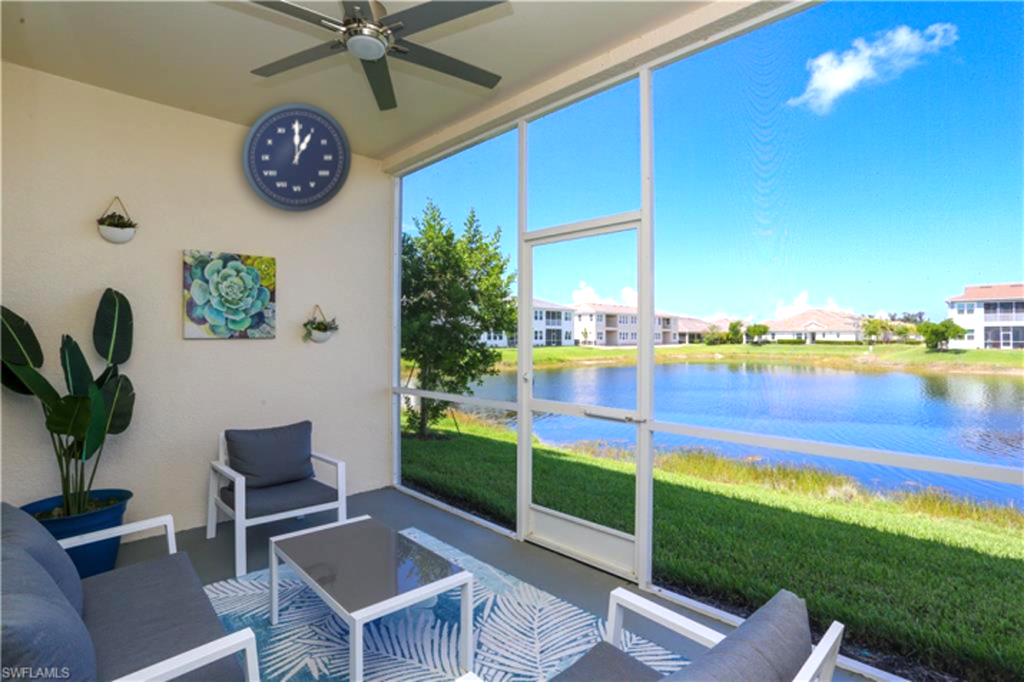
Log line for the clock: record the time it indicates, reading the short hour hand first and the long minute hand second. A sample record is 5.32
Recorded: 1.00
